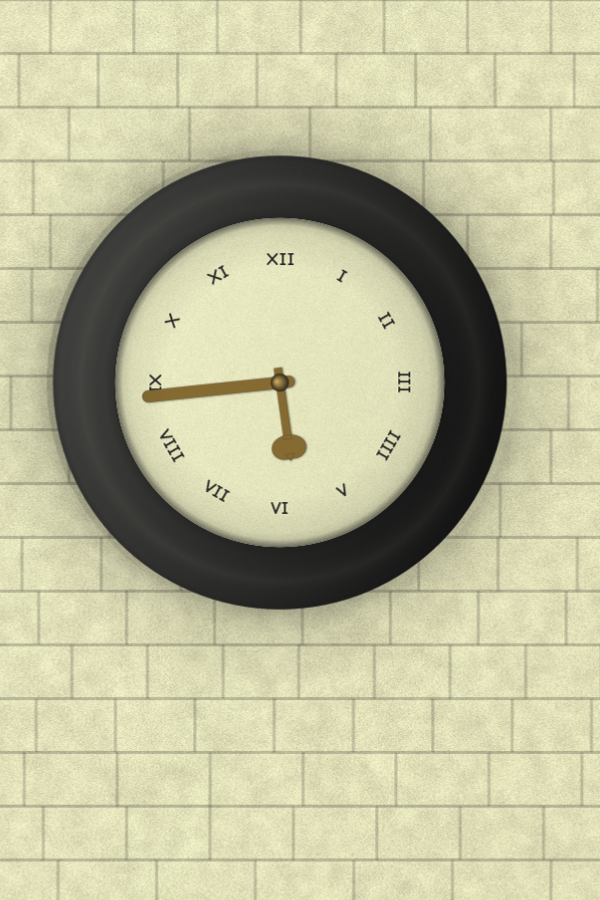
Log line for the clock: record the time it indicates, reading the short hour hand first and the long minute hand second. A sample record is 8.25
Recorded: 5.44
